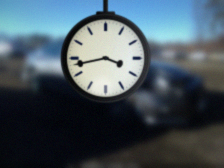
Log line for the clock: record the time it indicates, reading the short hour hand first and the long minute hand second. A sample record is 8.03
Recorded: 3.43
